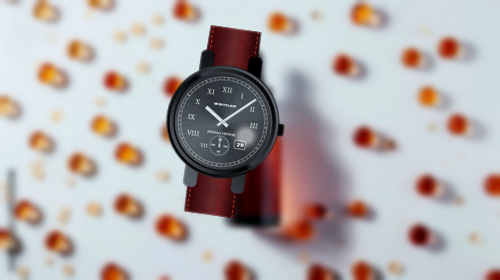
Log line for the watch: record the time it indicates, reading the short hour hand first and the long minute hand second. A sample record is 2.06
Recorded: 10.08
